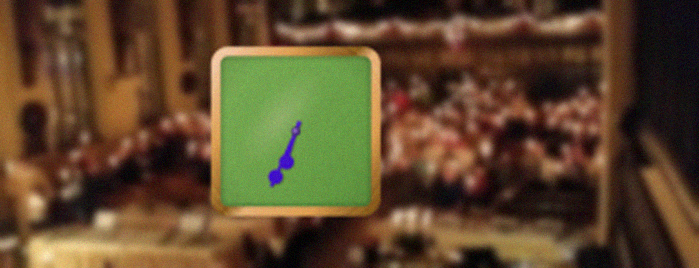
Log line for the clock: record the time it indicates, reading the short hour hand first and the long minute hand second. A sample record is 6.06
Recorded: 6.34
